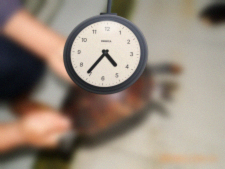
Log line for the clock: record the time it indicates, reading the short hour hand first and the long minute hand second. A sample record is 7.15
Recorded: 4.36
